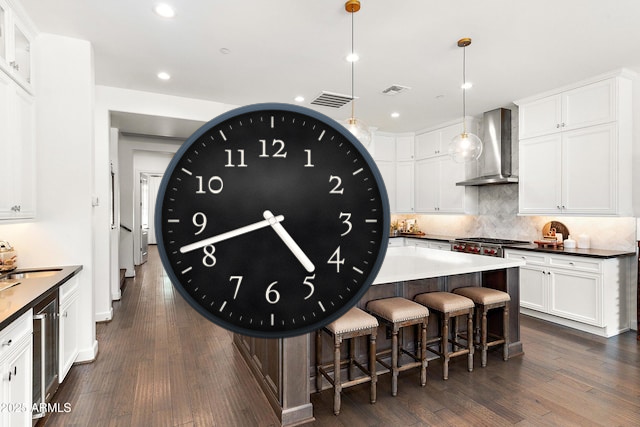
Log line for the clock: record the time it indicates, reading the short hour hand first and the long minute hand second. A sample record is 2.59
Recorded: 4.42
